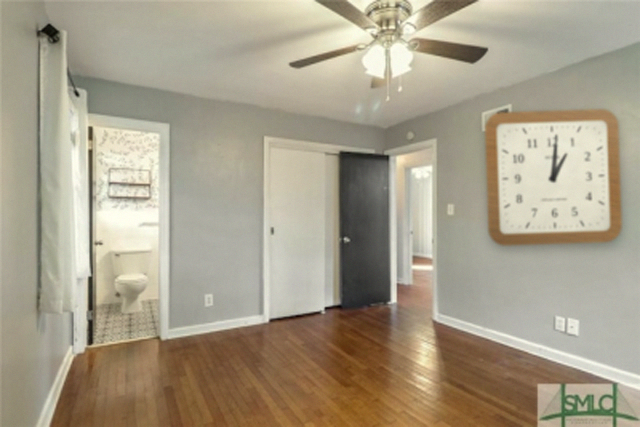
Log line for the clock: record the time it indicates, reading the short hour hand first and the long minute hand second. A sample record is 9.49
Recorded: 1.01
